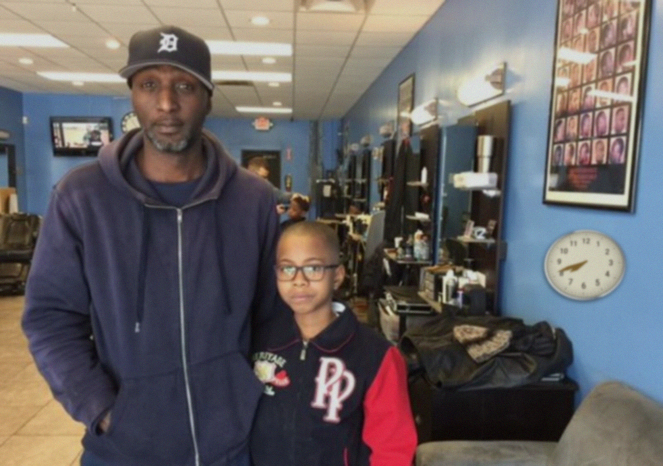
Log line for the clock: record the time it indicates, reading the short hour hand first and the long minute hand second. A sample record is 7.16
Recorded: 7.41
